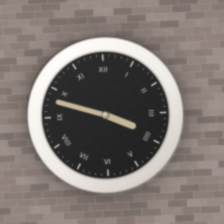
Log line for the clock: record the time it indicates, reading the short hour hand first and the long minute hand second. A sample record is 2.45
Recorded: 3.48
